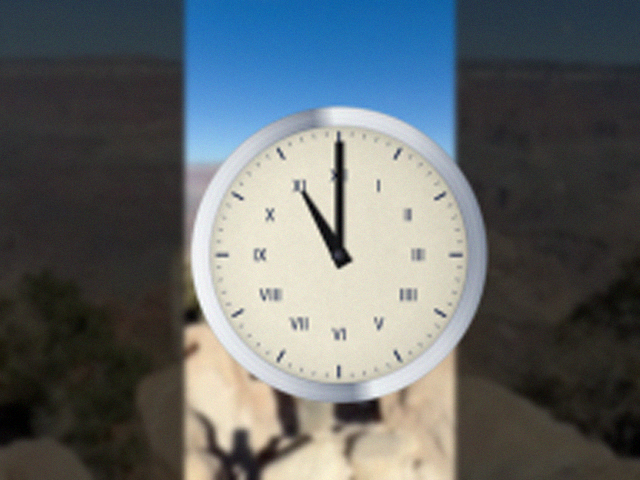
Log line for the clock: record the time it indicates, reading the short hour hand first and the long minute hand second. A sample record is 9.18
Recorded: 11.00
